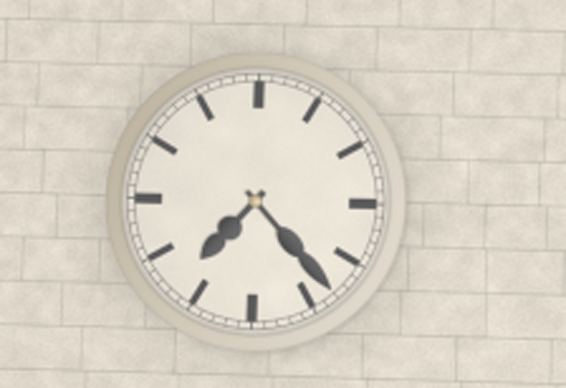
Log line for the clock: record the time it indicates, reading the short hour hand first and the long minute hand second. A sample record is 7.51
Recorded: 7.23
